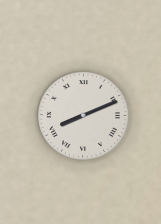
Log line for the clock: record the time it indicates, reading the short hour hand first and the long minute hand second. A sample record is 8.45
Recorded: 8.11
